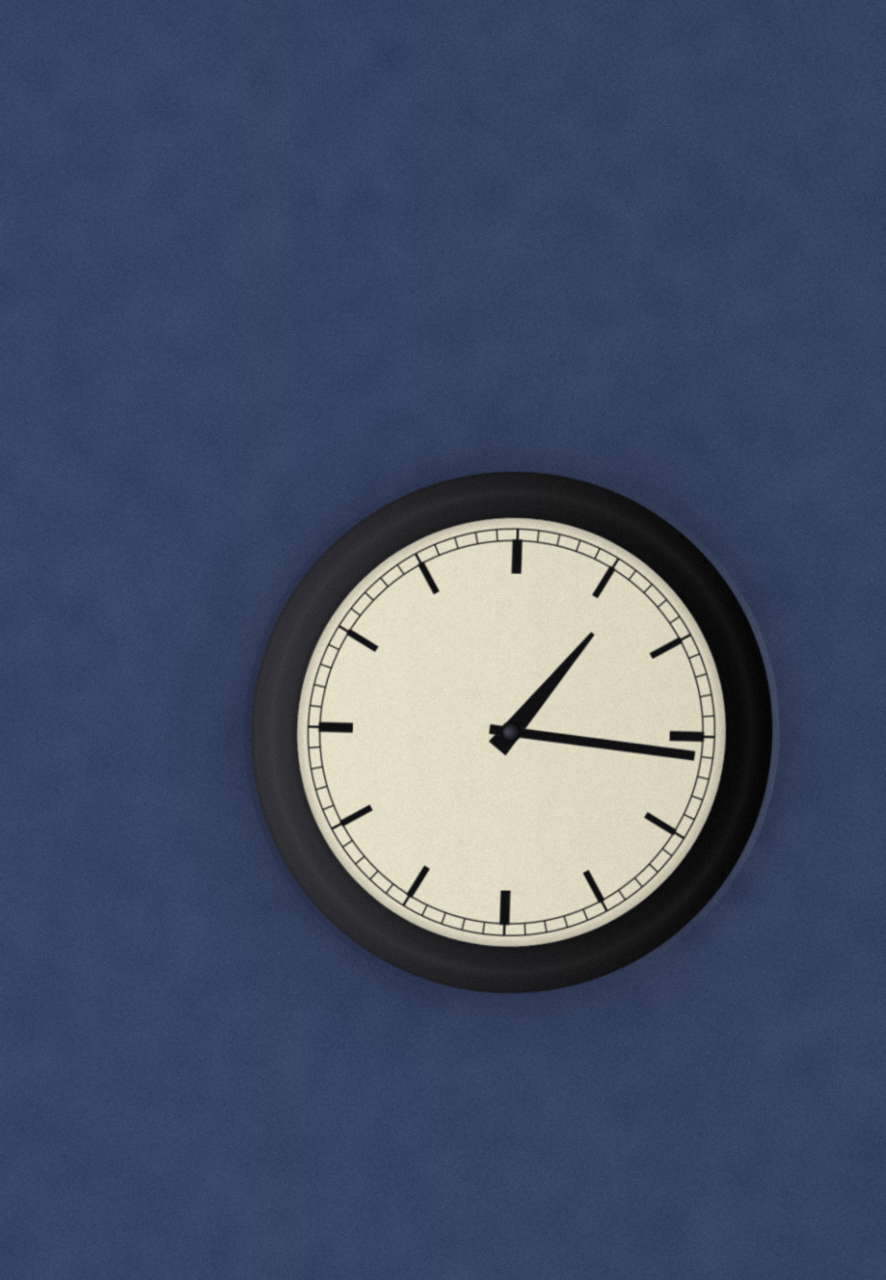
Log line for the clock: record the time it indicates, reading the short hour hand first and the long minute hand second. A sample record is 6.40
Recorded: 1.16
